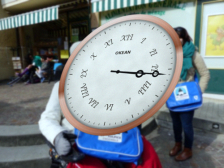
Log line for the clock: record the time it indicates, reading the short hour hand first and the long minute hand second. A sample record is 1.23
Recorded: 3.16
